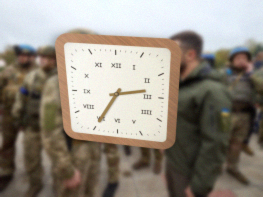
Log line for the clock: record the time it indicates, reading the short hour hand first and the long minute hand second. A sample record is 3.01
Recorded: 2.35
